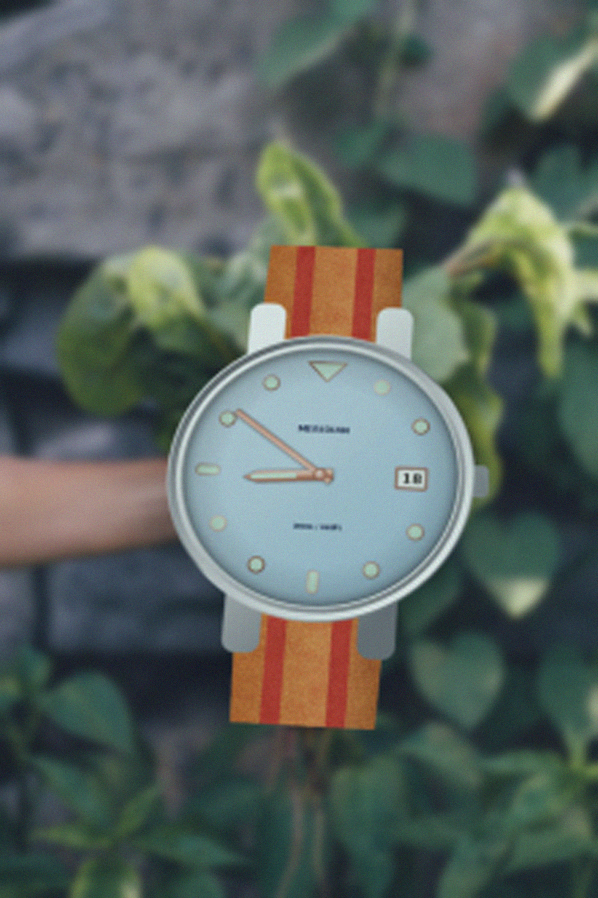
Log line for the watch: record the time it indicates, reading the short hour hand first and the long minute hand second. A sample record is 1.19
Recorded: 8.51
